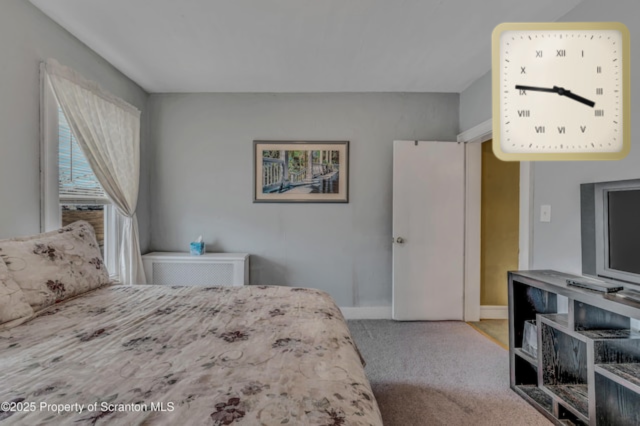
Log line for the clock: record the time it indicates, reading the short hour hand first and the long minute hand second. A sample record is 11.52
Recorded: 3.46
